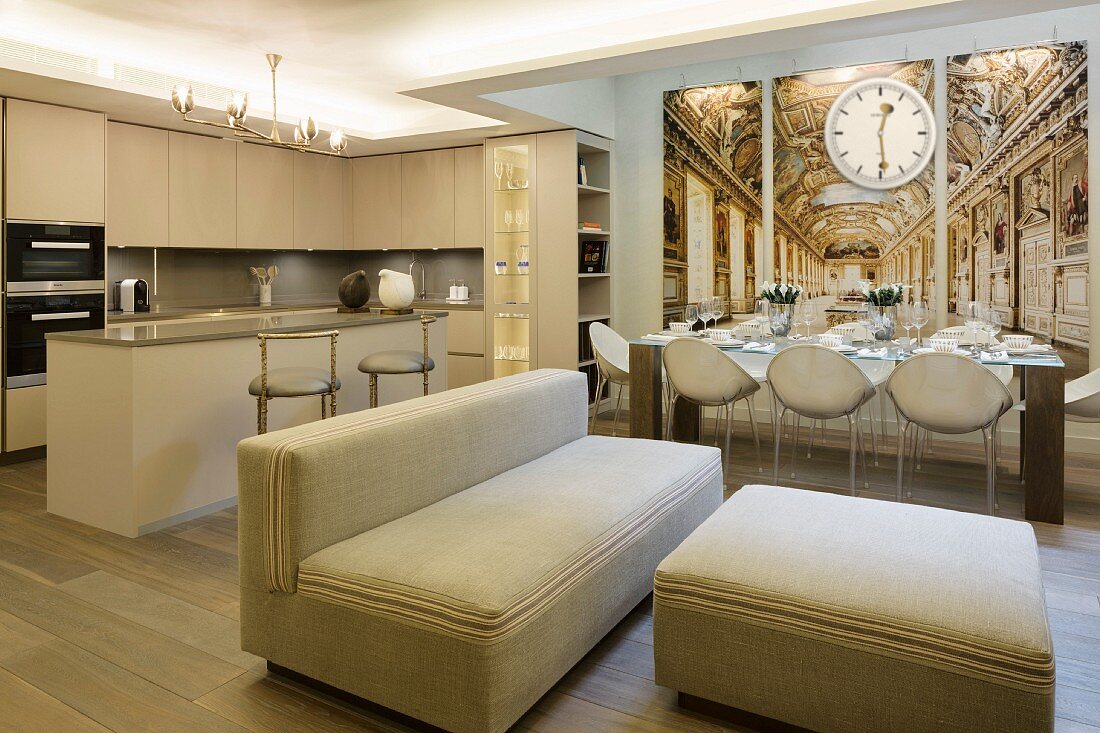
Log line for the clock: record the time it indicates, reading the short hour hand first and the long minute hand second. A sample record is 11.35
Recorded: 12.29
